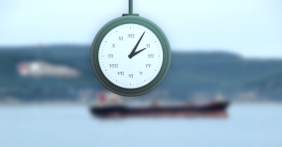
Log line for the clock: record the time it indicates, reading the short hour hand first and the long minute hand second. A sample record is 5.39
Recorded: 2.05
